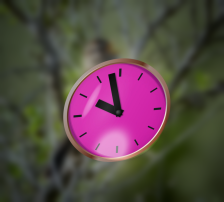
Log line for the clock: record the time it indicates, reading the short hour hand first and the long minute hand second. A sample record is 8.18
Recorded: 9.58
